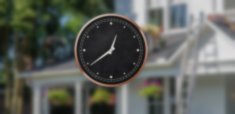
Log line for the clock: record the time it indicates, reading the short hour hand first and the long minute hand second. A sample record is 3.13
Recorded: 12.39
